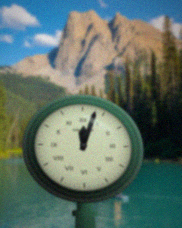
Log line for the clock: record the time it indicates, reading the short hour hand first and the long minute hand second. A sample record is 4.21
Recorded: 12.03
